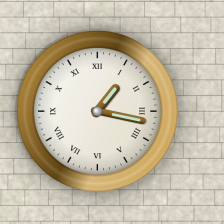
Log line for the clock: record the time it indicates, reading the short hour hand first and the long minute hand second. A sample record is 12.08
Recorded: 1.17
